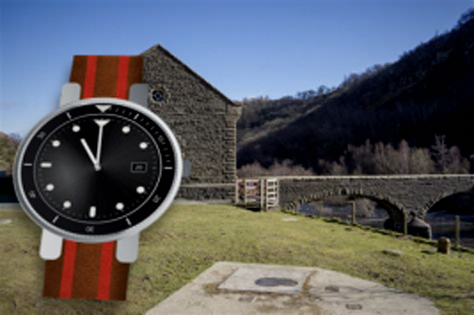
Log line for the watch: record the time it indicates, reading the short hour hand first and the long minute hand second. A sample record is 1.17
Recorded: 11.00
